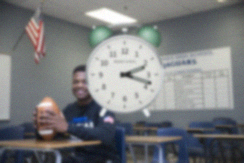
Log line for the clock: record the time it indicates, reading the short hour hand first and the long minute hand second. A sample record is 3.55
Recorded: 2.18
